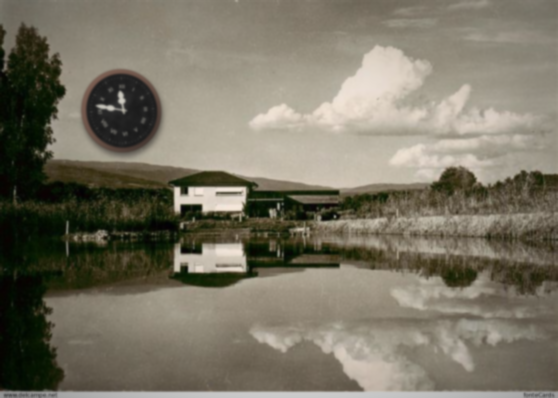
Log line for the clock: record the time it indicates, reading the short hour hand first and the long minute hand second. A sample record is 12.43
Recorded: 11.47
